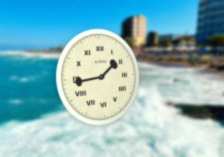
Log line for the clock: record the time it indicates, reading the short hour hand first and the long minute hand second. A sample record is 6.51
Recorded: 1.44
